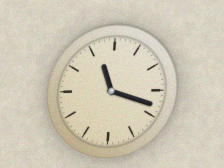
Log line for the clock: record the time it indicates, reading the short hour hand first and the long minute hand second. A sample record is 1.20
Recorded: 11.18
